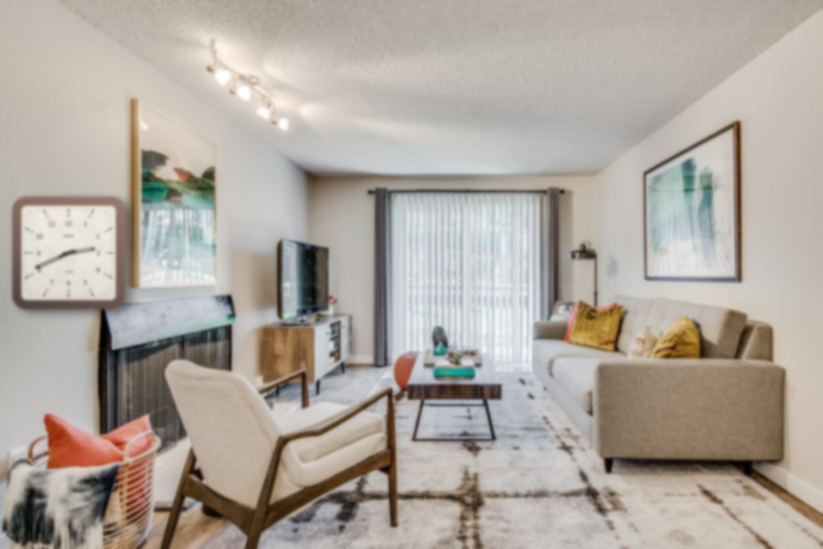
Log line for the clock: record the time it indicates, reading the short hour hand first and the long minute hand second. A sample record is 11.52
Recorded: 2.41
